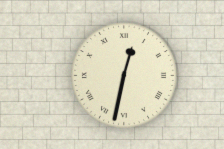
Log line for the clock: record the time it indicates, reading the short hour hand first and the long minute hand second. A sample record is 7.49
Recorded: 12.32
